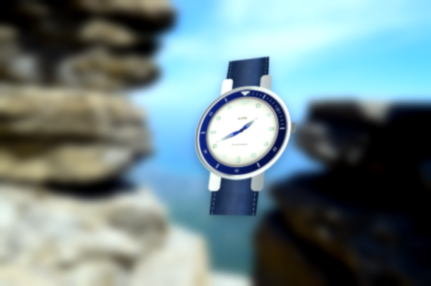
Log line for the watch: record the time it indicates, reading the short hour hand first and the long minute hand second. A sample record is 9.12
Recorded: 1.41
